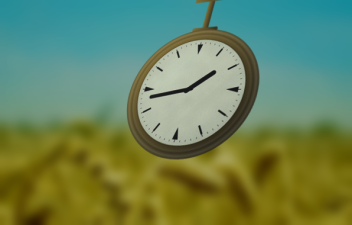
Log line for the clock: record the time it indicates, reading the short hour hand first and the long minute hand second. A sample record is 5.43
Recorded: 1.43
